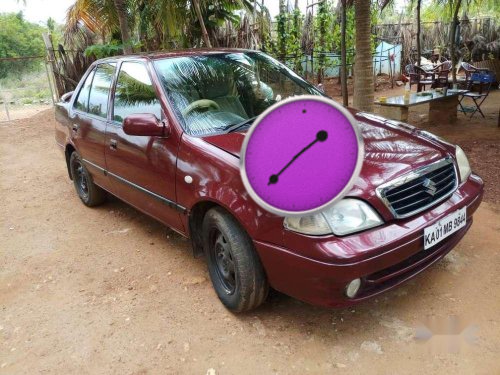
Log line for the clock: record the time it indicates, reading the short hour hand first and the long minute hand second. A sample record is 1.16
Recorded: 1.37
